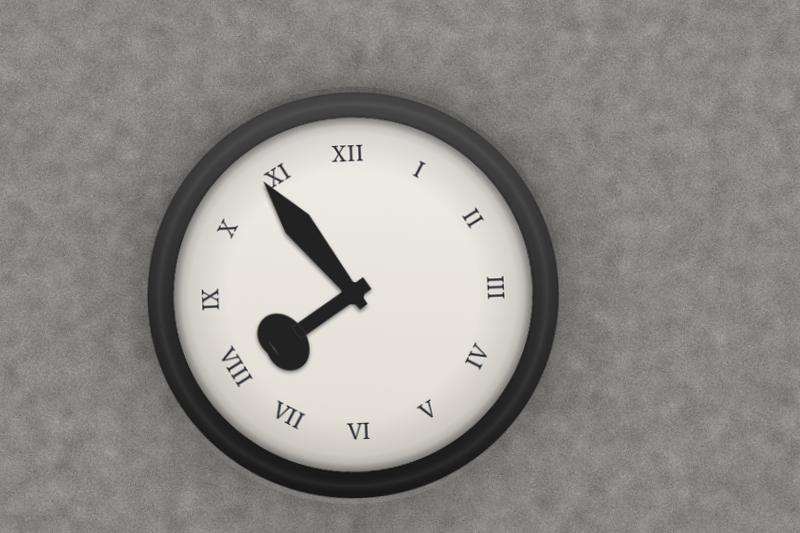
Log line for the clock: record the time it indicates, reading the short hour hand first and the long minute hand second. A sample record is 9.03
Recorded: 7.54
